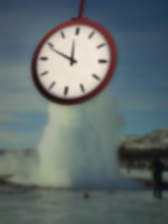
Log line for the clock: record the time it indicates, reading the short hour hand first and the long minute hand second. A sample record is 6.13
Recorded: 11.49
